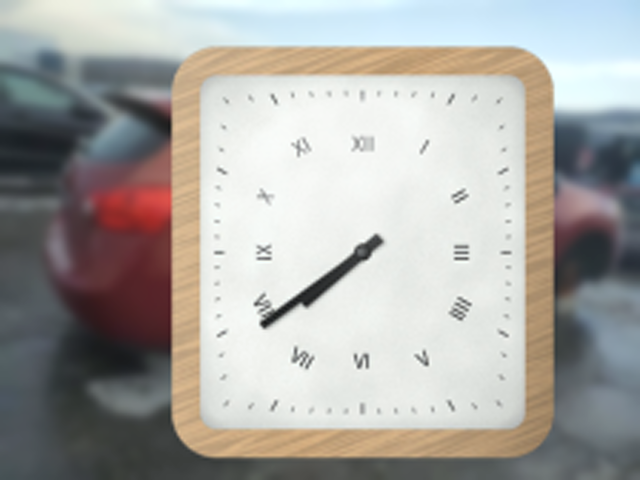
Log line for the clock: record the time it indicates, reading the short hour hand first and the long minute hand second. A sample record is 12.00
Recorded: 7.39
